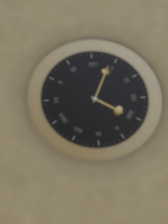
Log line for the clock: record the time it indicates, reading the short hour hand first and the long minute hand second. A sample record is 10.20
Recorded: 4.04
